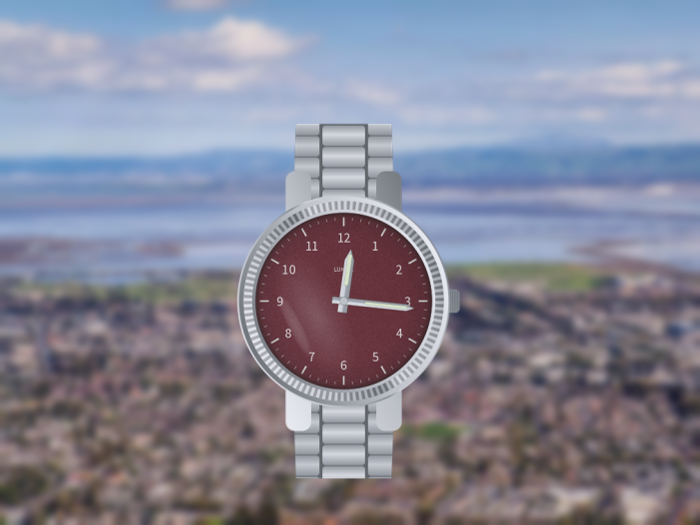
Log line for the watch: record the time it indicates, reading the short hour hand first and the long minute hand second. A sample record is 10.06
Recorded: 12.16
